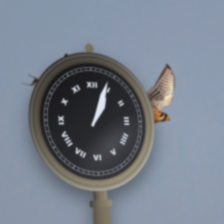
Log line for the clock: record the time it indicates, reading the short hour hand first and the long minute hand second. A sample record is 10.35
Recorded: 1.04
